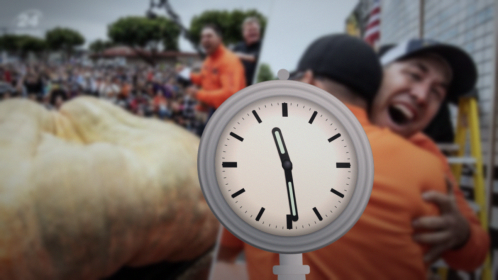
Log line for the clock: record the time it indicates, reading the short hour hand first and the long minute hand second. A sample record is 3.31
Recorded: 11.29
